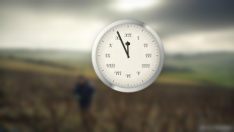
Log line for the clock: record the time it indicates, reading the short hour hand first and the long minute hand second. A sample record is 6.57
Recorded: 11.56
